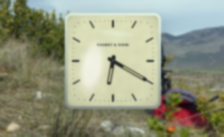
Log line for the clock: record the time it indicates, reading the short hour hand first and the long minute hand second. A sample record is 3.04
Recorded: 6.20
